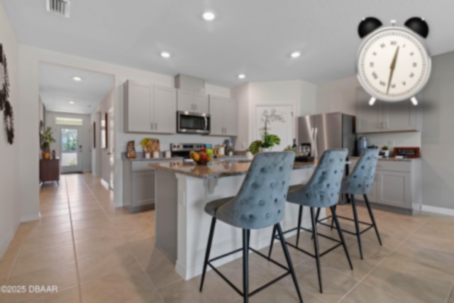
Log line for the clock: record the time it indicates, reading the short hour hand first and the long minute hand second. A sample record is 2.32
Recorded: 12.32
